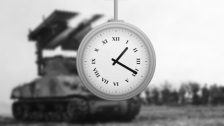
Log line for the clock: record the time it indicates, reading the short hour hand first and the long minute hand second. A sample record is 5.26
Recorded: 1.20
